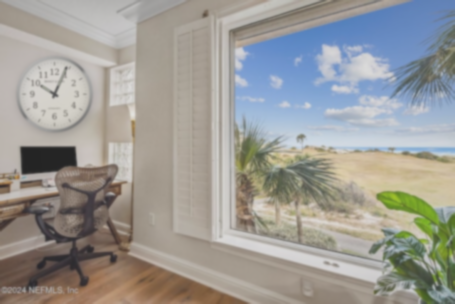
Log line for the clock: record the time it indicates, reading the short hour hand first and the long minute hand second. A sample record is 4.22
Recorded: 10.04
